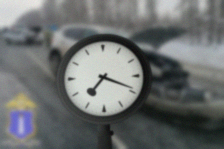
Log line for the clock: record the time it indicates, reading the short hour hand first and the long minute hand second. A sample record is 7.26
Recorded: 7.19
